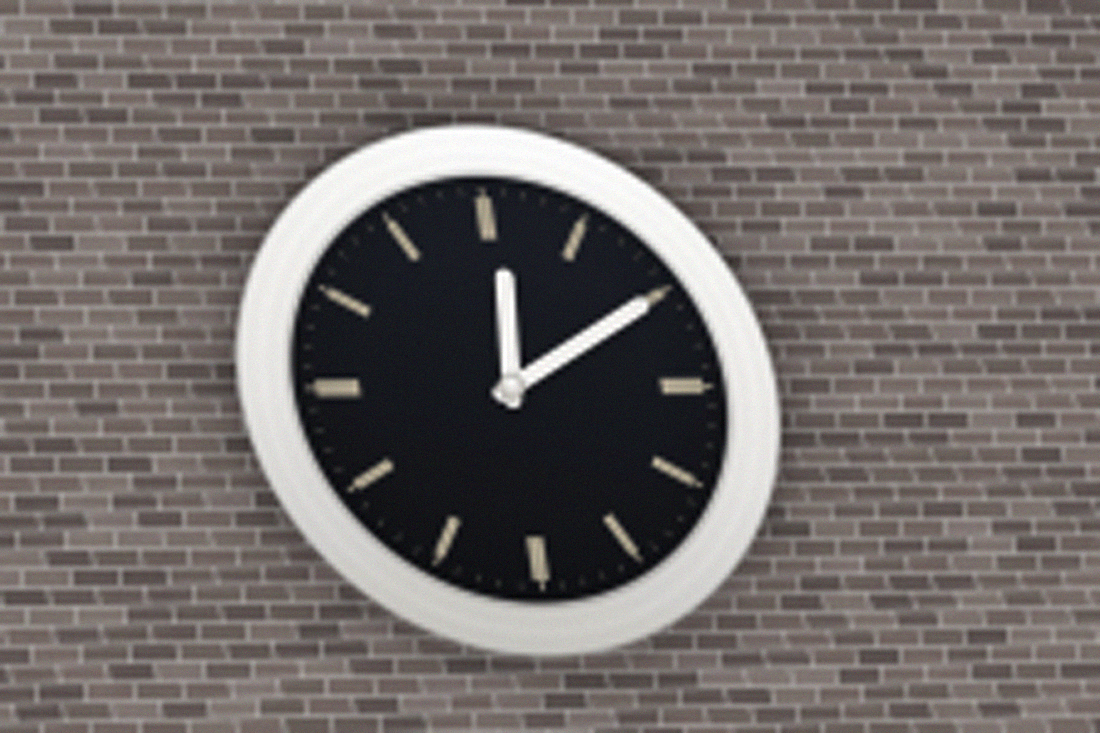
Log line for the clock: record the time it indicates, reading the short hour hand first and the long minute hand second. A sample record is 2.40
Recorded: 12.10
